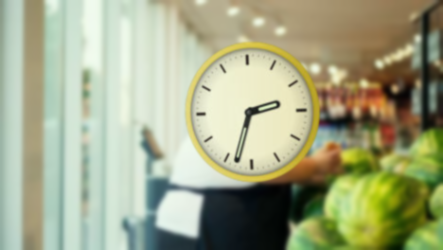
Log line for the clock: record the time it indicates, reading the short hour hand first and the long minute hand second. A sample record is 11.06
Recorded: 2.33
